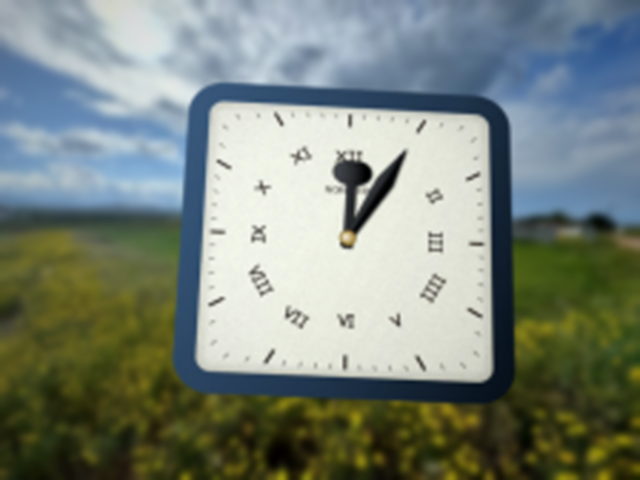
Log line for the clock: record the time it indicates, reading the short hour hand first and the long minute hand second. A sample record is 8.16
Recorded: 12.05
